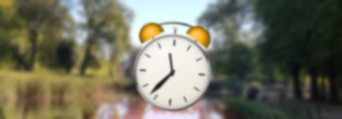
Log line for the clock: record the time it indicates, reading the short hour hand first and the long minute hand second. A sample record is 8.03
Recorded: 11.37
